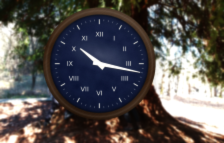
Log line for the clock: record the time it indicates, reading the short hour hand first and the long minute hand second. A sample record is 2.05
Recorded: 10.17
